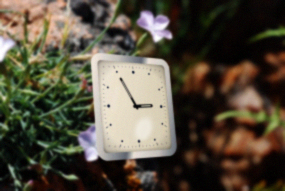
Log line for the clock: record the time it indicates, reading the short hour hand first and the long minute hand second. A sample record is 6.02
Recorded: 2.55
